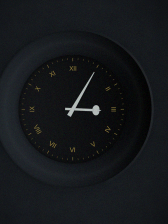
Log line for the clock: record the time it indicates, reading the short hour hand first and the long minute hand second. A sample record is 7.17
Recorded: 3.05
